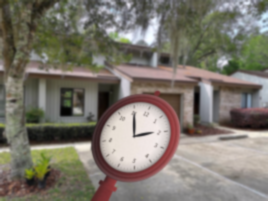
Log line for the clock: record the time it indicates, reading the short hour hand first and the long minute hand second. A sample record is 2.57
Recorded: 1.55
